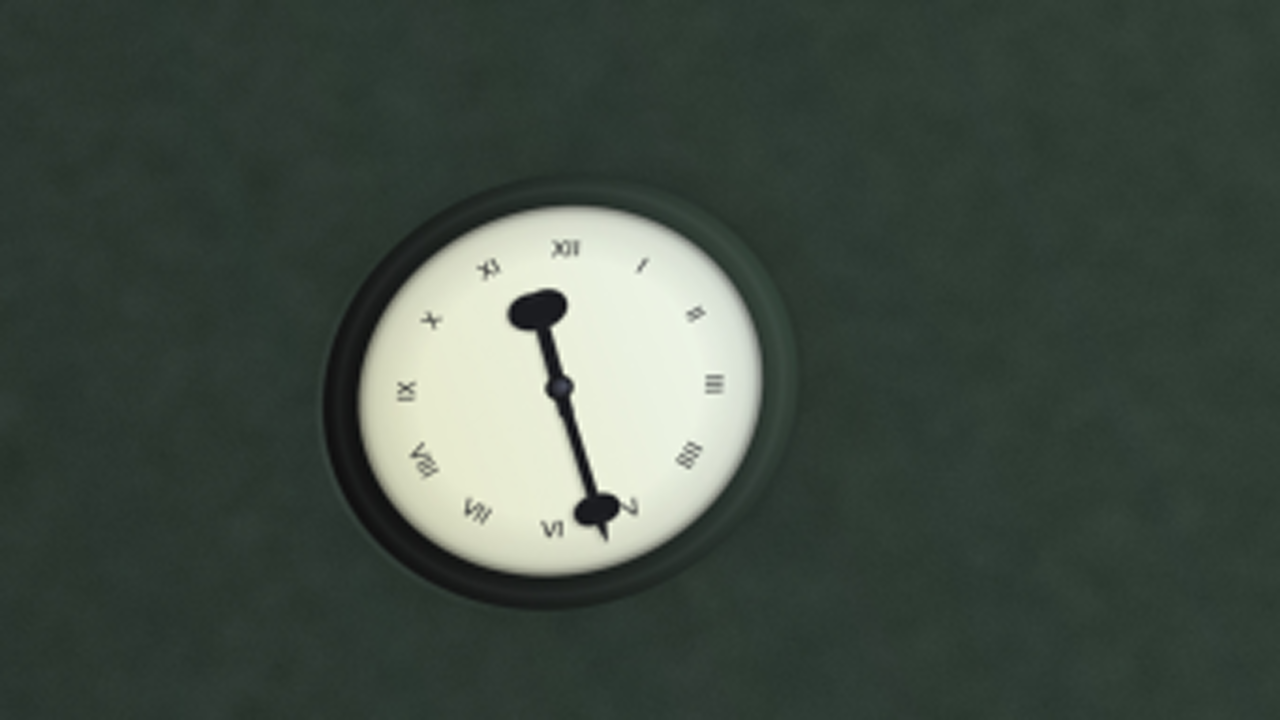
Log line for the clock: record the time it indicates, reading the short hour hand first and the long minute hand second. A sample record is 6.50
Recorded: 11.27
